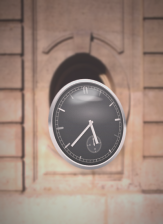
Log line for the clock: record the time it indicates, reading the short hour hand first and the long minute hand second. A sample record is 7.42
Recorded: 5.39
